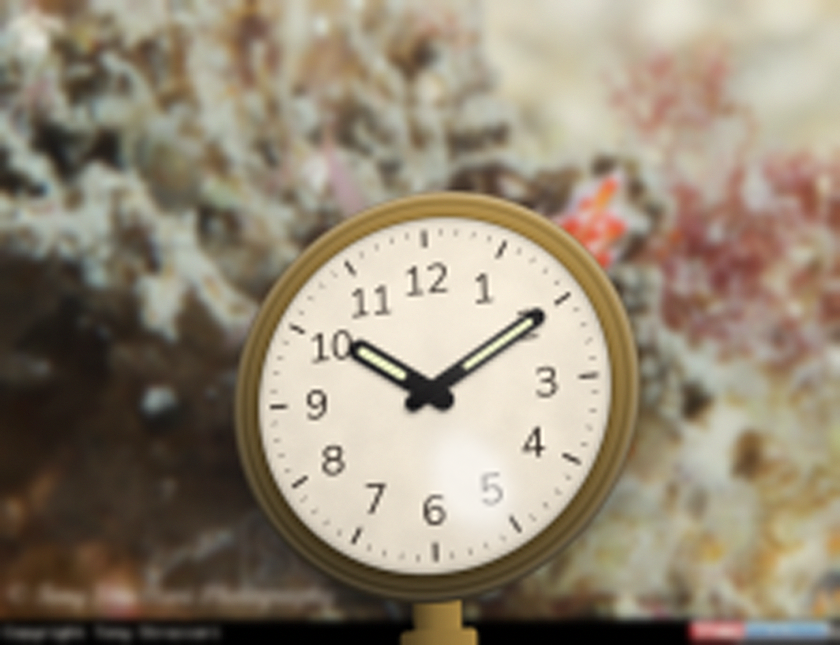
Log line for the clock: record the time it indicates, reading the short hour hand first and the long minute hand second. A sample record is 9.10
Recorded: 10.10
